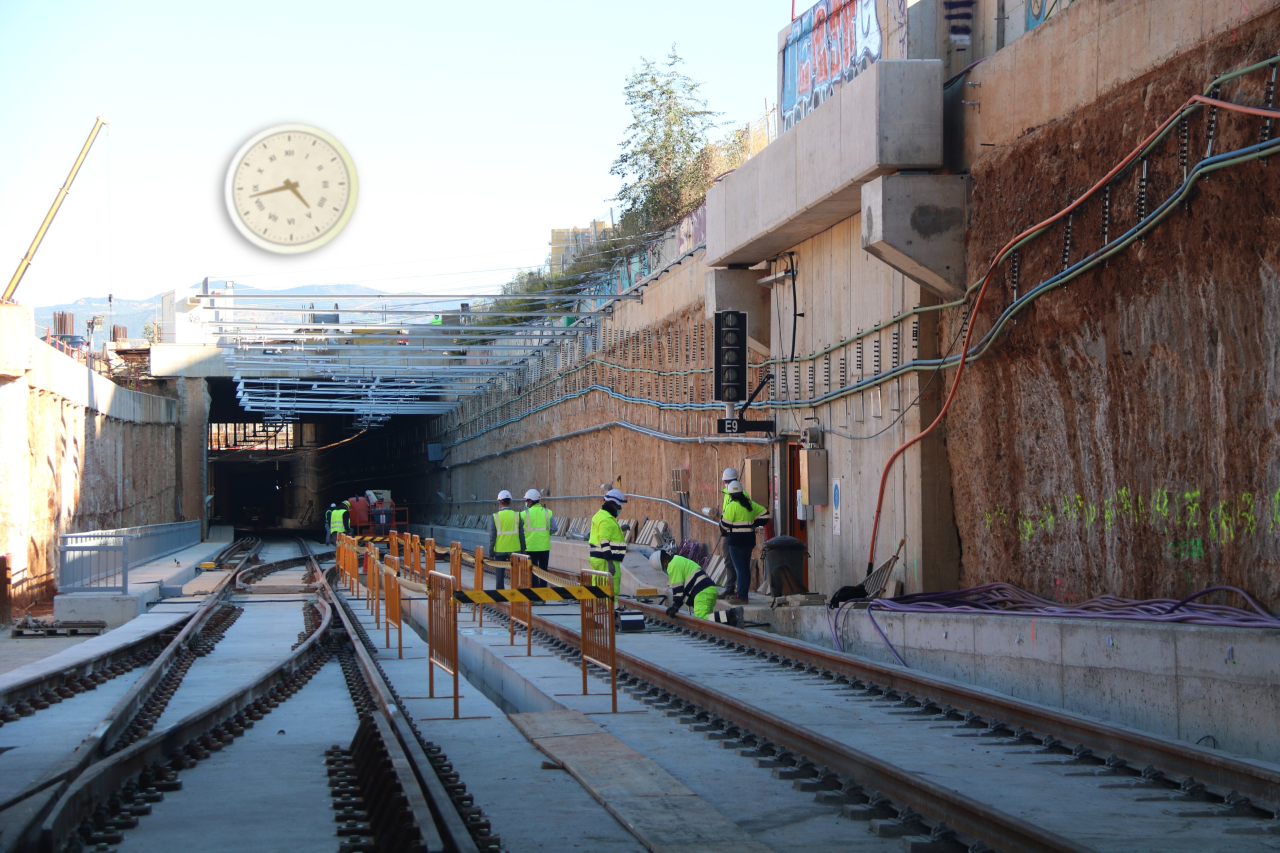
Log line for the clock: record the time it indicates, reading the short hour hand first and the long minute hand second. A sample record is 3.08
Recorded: 4.43
